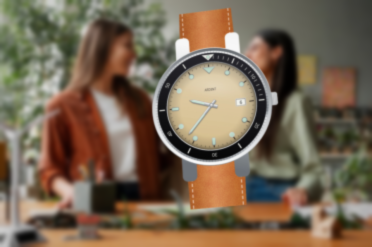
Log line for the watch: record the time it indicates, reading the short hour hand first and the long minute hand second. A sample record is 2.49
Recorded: 9.37
